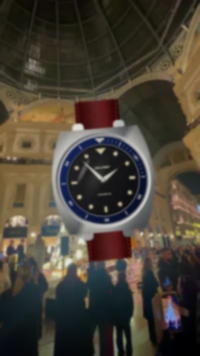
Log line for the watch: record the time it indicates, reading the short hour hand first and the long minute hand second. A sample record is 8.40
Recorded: 1.53
